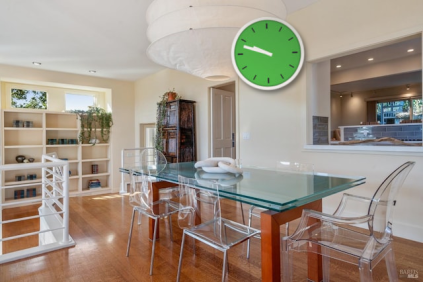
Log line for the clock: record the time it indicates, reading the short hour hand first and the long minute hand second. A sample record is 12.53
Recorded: 9.48
